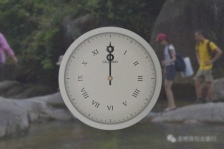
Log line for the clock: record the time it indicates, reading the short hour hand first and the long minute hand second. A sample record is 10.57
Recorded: 12.00
